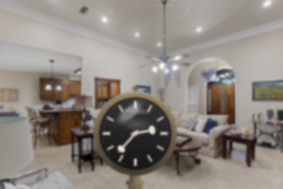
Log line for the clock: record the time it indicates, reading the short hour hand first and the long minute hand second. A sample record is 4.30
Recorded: 2.37
